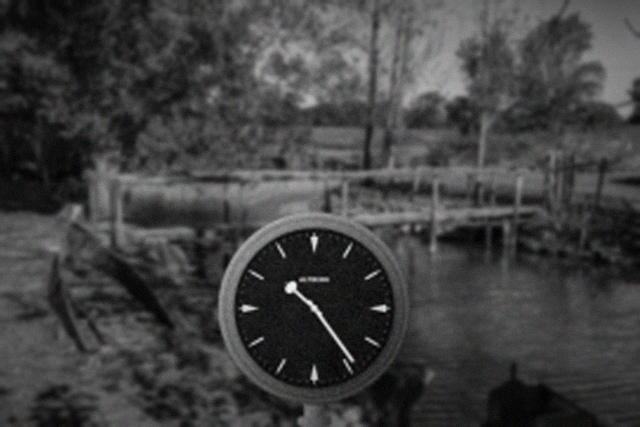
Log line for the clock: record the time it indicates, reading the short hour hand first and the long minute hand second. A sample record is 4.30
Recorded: 10.24
